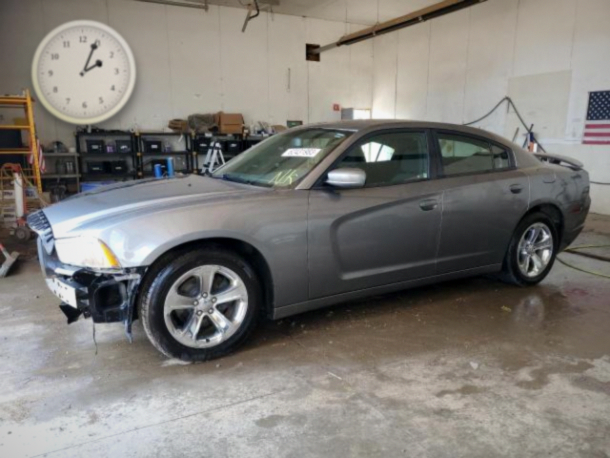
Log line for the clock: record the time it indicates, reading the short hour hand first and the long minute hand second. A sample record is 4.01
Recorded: 2.04
